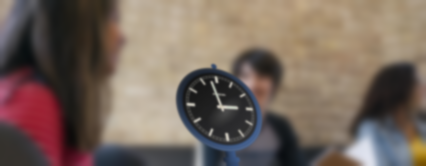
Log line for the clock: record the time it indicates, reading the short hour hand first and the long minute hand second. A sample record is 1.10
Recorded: 2.58
